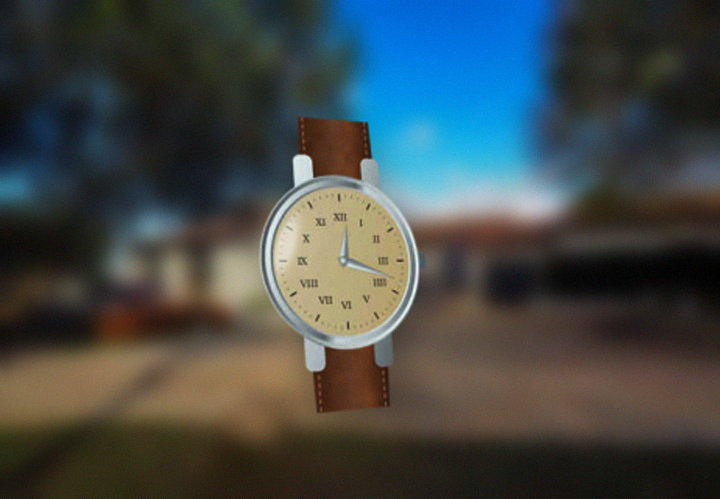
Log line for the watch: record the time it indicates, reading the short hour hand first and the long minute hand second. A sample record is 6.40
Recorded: 12.18
